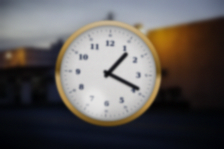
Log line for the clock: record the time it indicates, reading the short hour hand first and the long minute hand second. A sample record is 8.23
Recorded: 1.19
